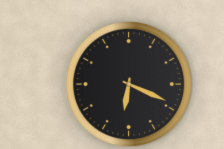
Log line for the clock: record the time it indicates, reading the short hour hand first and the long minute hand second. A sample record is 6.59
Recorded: 6.19
